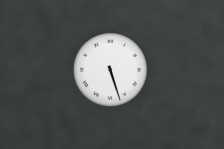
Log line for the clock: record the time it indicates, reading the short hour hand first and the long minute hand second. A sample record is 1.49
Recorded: 5.27
